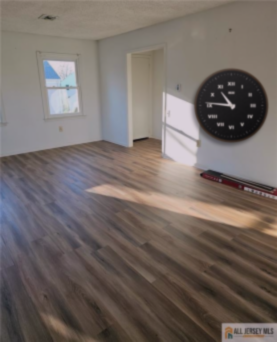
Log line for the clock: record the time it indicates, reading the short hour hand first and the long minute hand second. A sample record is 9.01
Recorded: 10.46
